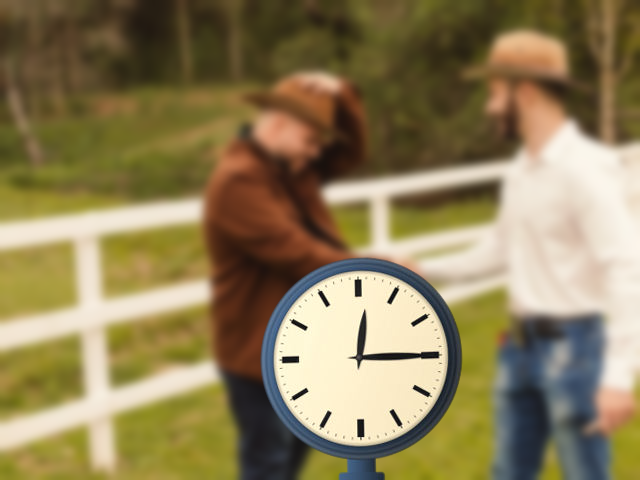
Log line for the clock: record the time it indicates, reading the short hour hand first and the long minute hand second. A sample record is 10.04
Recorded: 12.15
